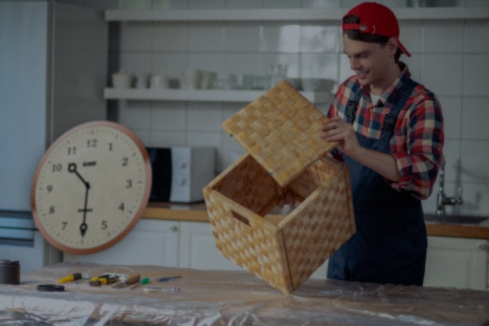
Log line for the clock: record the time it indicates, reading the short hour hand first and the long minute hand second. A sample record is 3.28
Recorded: 10.30
